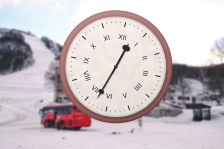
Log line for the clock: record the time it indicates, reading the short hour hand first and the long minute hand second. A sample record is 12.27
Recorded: 12.33
